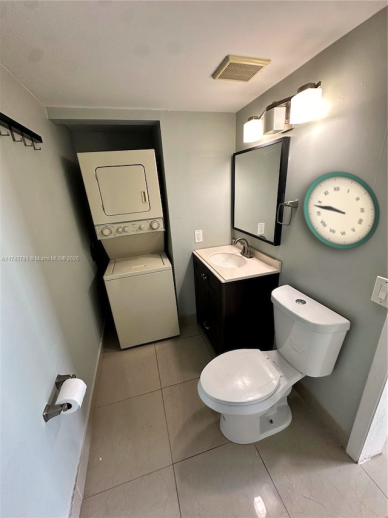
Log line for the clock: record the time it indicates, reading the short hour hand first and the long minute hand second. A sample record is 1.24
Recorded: 9.48
